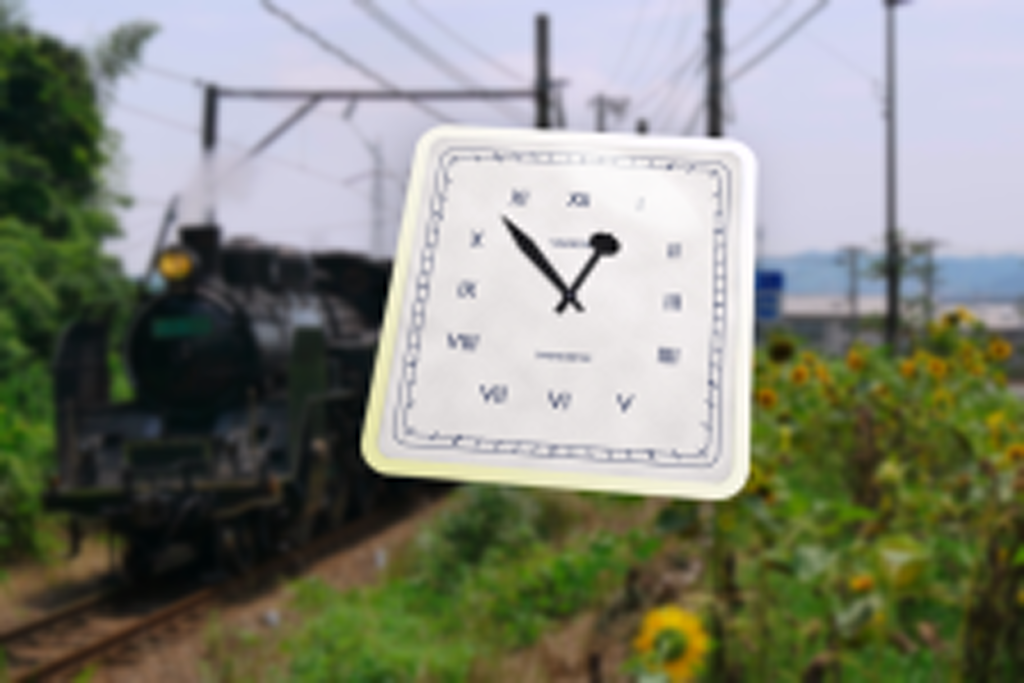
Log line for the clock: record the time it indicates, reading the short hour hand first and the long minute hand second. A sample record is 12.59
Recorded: 12.53
